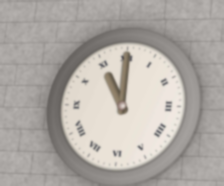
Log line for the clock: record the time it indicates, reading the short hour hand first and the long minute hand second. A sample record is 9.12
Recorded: 11.00
